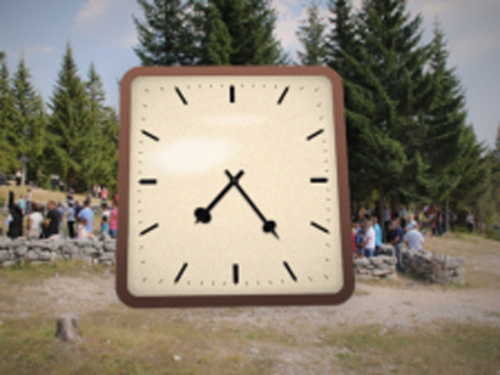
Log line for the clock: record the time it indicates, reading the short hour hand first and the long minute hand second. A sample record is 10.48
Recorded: 7.24
